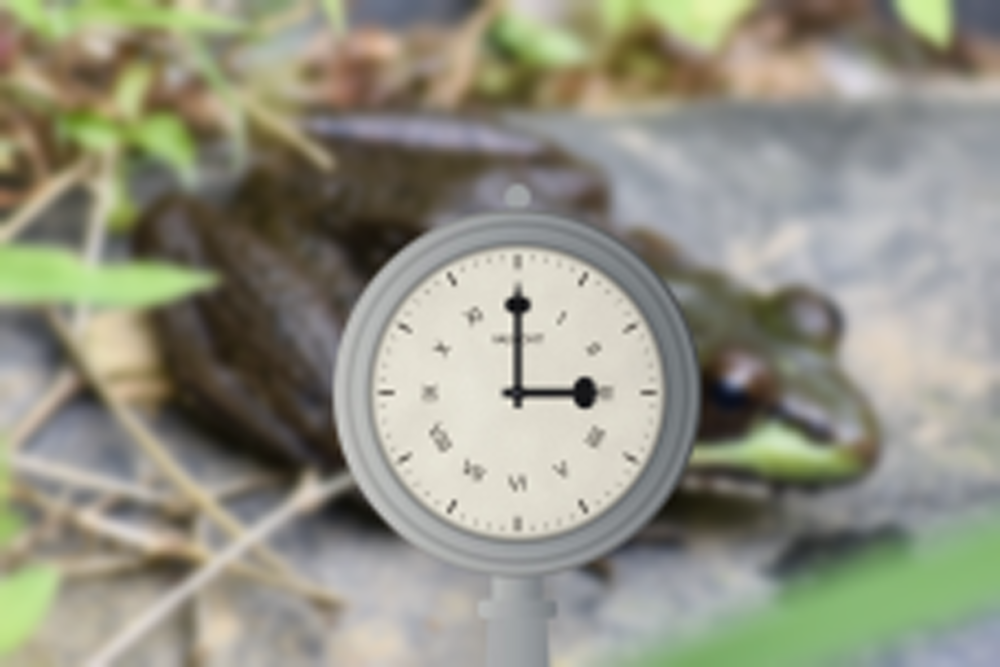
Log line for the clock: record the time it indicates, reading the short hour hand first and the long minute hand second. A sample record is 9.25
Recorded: 3.00
